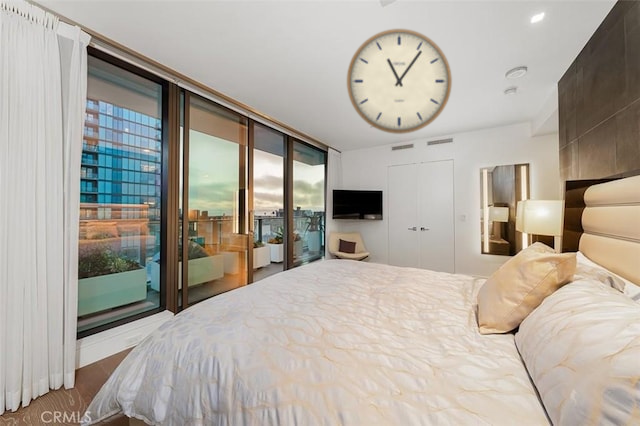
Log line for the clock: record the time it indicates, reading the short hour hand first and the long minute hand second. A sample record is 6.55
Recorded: 11.06
